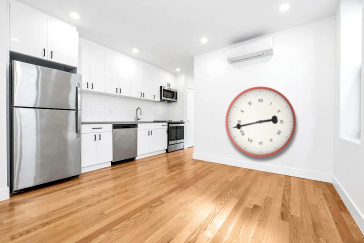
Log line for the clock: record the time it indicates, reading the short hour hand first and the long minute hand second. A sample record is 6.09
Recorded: 2.43
